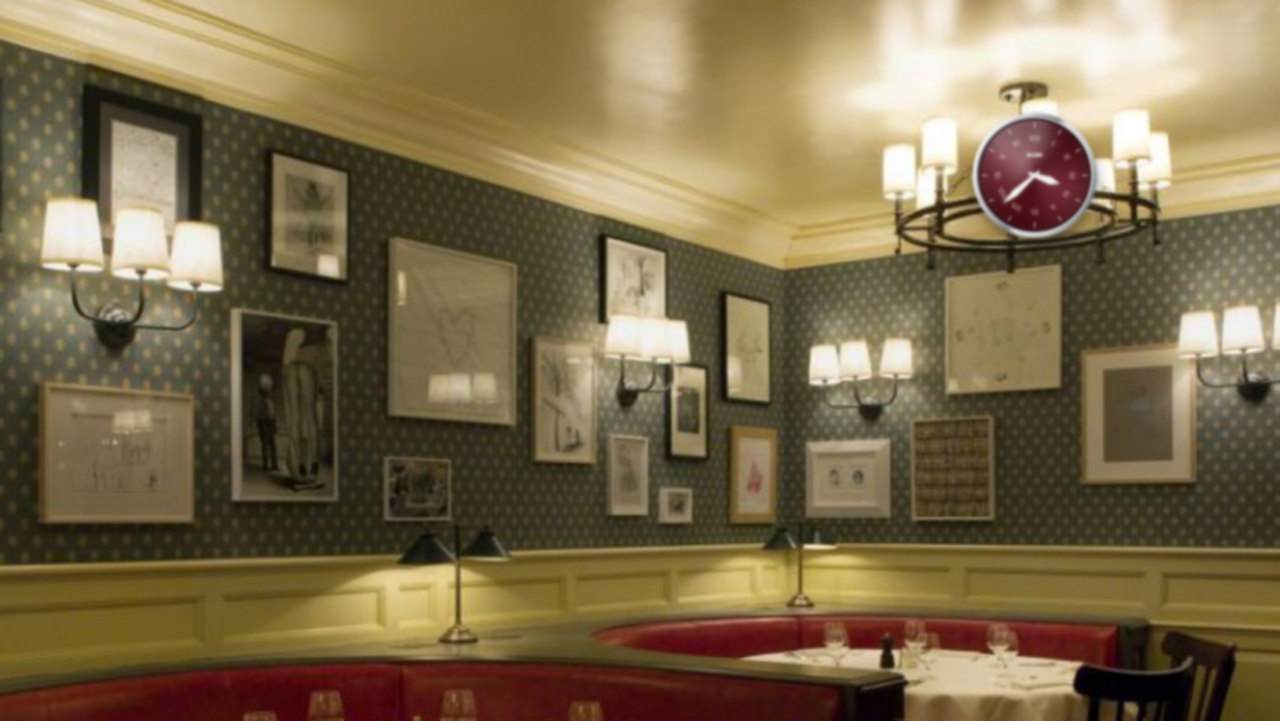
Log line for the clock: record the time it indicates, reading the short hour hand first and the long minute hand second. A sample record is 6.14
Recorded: 3.38
